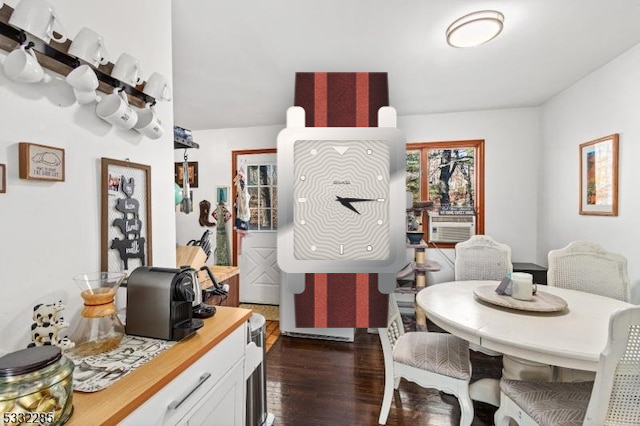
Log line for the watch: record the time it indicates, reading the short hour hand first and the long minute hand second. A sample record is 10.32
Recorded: 4.15
